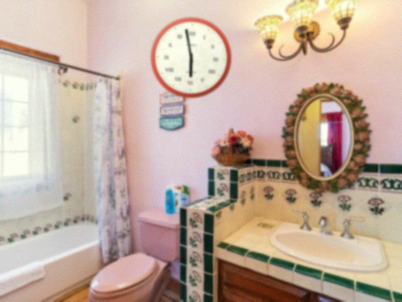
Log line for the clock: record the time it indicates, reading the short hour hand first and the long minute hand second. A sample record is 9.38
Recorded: 5.58
